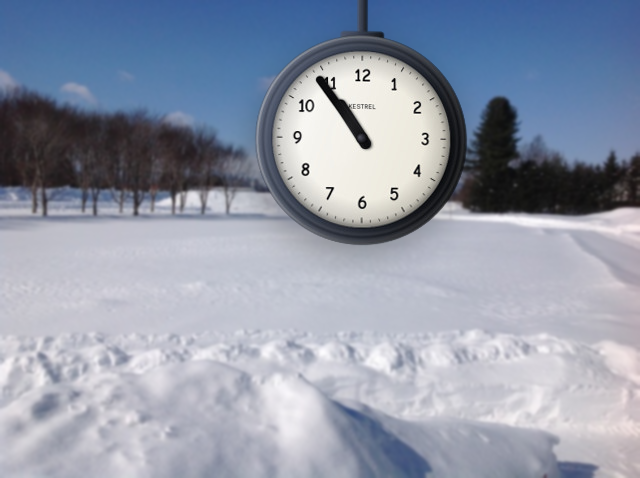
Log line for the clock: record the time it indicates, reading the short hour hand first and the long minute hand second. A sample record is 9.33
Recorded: 10.54
